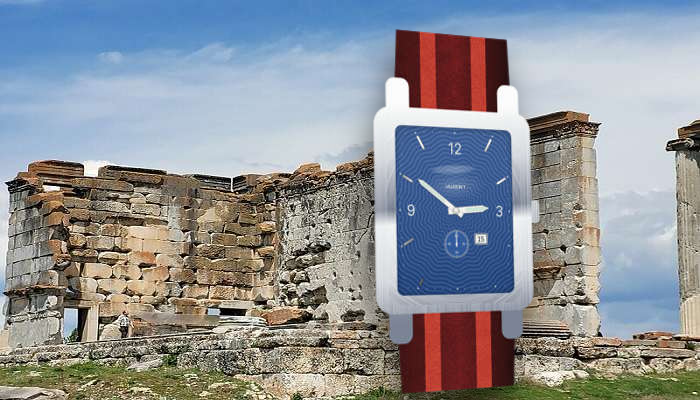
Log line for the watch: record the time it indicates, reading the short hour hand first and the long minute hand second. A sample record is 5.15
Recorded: 2.51
